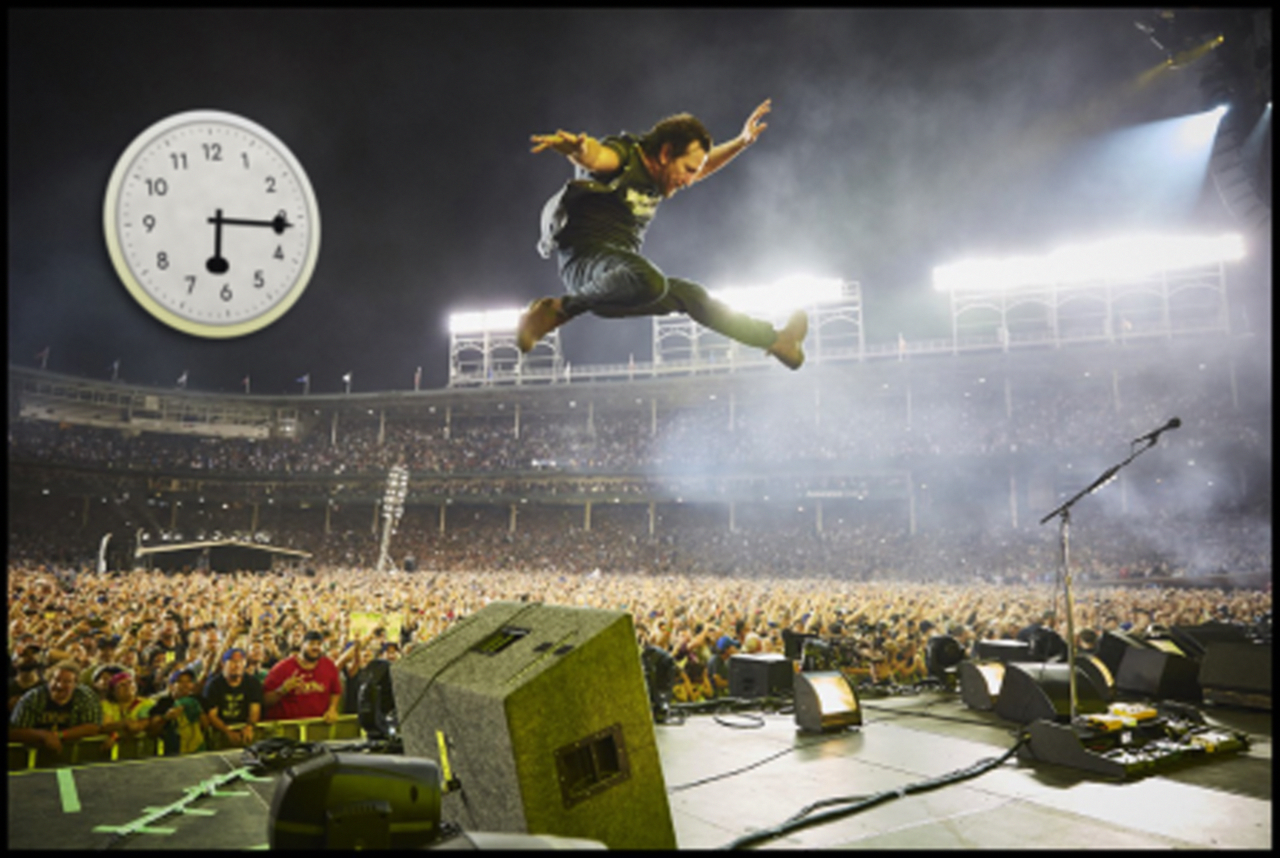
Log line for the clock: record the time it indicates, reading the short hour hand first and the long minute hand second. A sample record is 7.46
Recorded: 6.16
